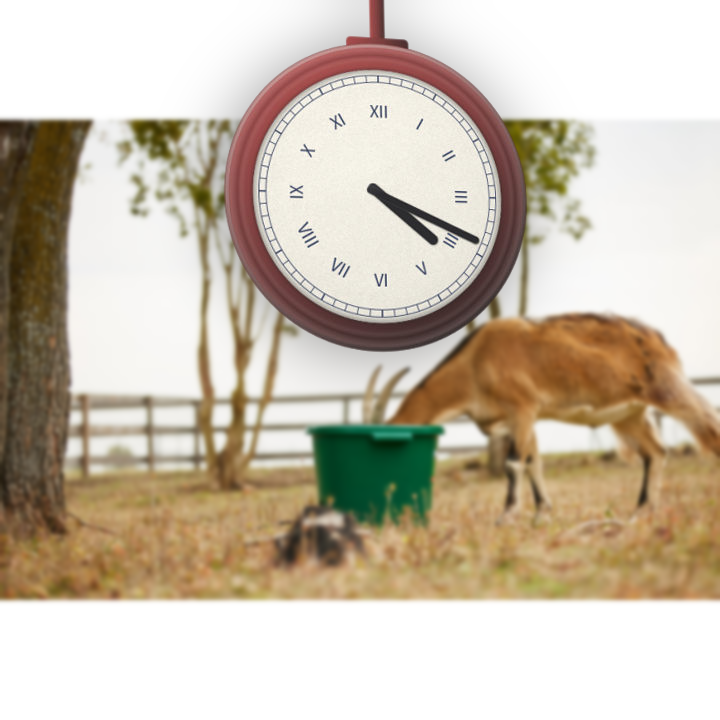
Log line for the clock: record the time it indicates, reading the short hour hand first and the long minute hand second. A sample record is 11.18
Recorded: 4.19
